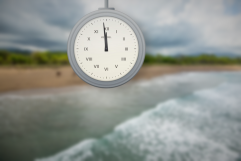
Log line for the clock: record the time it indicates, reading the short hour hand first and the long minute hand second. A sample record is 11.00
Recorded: 11.59
